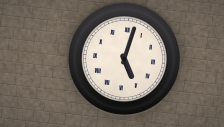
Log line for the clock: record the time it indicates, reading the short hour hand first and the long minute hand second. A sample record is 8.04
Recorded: 5.02
